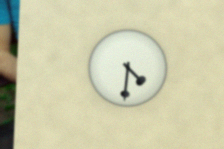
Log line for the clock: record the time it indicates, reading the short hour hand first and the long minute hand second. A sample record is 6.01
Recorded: 4.31
